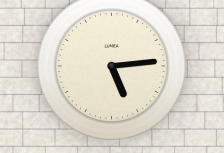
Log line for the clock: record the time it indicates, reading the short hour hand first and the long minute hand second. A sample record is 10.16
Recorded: 5.14
